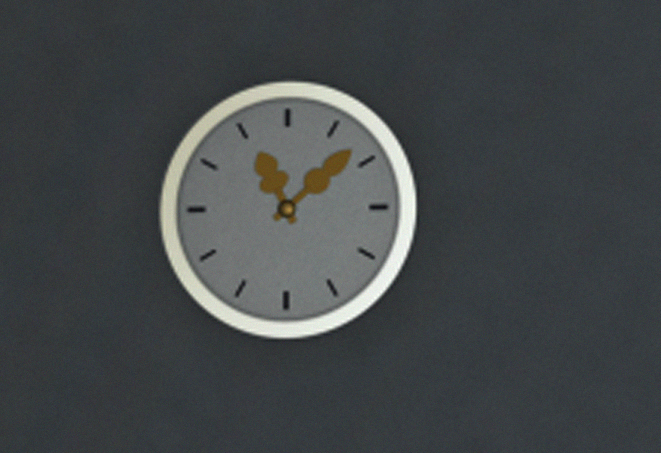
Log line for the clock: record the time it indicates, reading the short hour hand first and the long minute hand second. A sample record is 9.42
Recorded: 11.08
